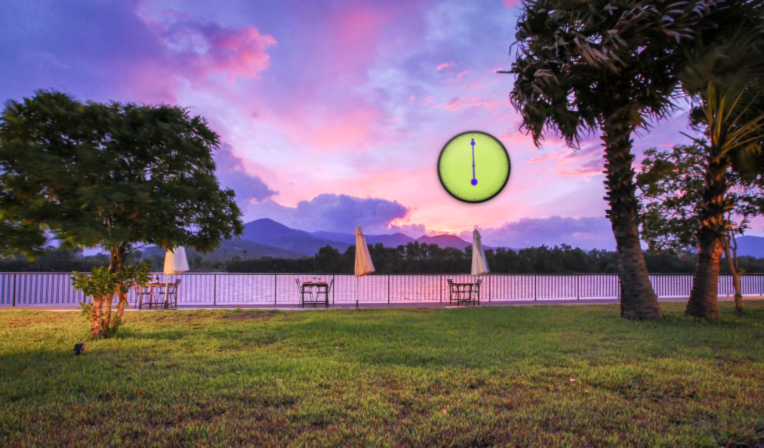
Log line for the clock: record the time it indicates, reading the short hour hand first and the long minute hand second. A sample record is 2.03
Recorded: 6.00
